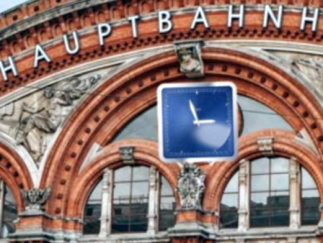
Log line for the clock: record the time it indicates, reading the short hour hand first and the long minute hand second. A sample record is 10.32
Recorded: 2.57
